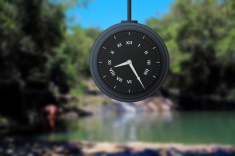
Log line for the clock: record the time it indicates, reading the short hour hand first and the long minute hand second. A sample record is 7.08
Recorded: 8.25
